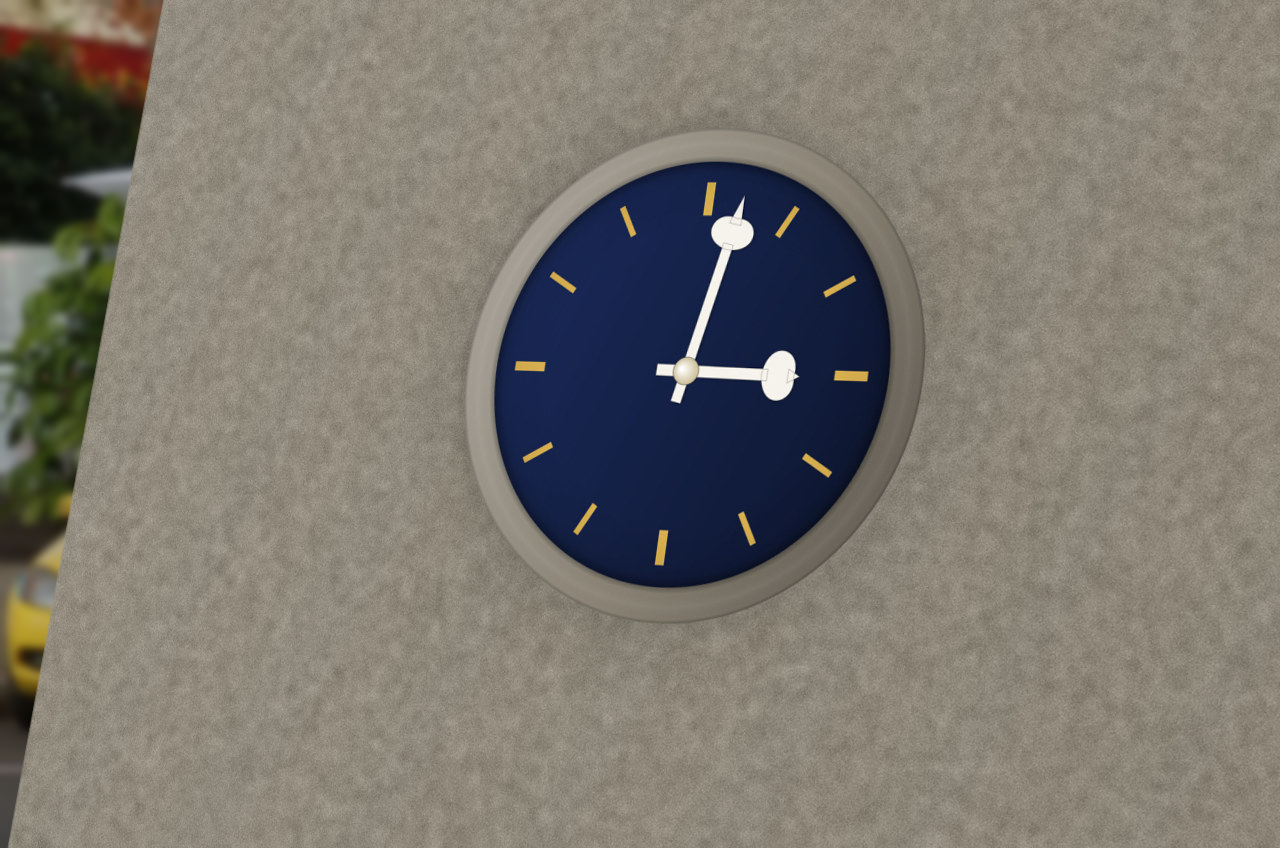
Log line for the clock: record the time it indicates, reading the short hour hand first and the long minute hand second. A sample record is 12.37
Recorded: 3.02
